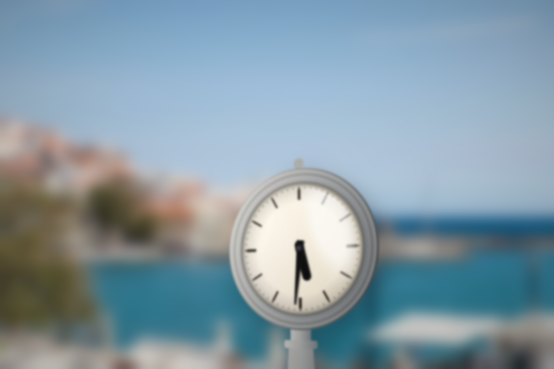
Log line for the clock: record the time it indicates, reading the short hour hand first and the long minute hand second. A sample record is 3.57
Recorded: 5.31
